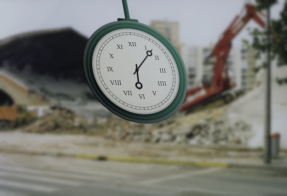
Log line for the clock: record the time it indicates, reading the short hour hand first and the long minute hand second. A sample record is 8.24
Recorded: 6.07
